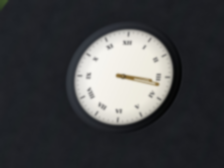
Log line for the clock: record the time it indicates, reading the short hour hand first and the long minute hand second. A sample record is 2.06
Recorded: 3.17
